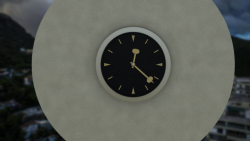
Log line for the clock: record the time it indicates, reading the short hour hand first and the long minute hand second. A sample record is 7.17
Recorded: 12.22
